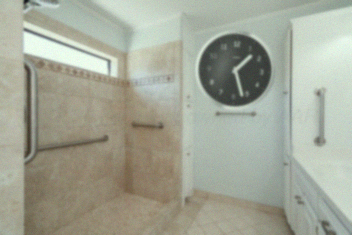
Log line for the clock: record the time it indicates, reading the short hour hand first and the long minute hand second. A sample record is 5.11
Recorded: 1.27
